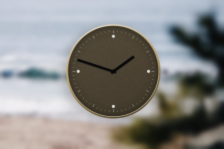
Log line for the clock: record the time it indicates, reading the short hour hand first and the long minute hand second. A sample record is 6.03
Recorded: 1.48
